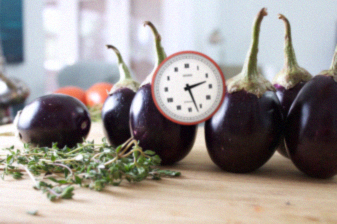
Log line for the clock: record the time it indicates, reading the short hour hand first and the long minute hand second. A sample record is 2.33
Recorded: 2.27
